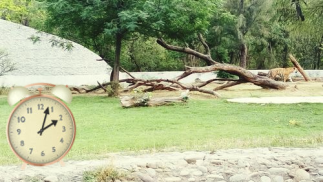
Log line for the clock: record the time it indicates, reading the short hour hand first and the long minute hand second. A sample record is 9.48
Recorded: 2.03
